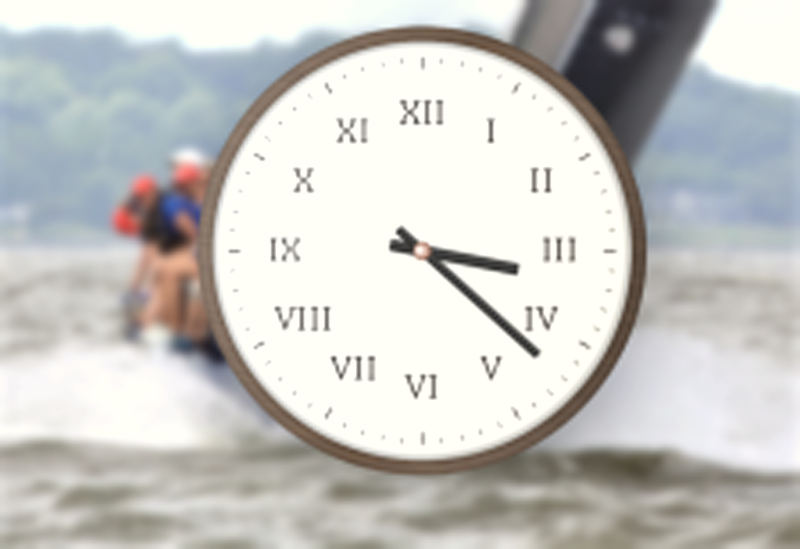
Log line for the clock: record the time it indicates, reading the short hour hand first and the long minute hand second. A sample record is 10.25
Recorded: 3.22
